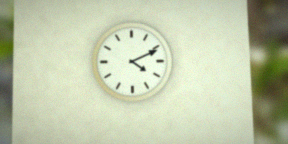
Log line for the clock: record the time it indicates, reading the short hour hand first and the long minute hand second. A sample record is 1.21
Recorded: 4.11
